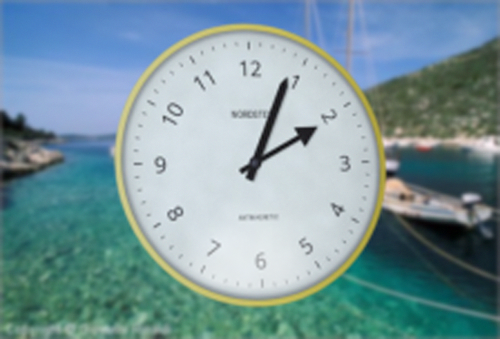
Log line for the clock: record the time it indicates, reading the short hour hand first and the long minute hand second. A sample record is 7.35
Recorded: 2.04
